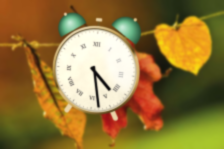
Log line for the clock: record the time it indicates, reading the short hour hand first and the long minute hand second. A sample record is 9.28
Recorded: 4.28
